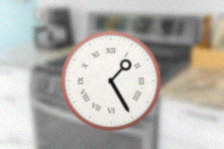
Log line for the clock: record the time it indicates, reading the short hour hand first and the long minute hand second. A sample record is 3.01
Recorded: 1.25
